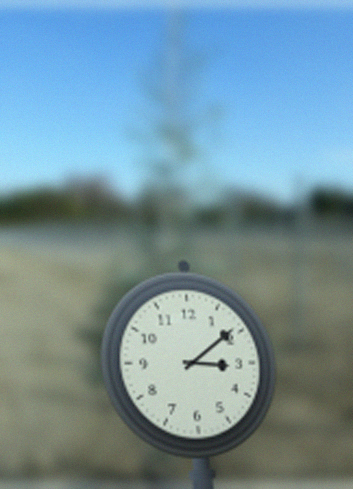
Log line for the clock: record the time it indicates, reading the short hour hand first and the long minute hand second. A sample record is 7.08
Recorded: 3.09
